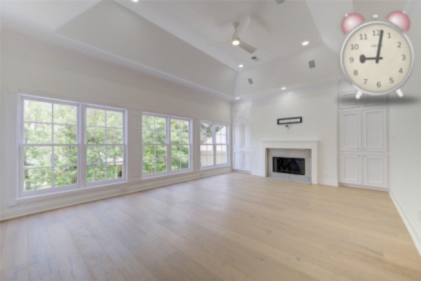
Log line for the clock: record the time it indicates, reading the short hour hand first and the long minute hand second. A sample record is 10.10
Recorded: 9.02
